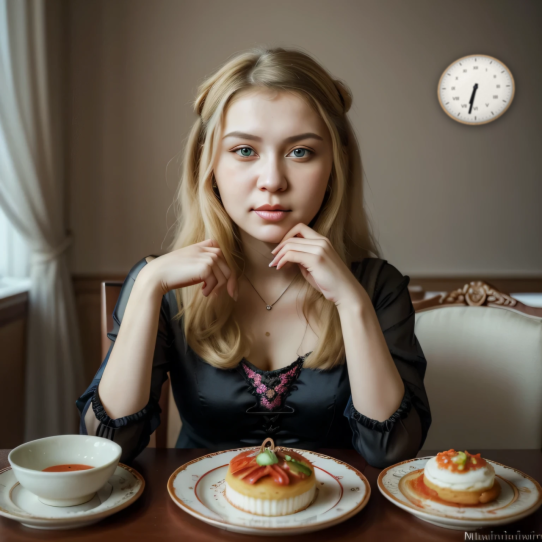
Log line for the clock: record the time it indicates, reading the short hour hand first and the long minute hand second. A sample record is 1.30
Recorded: 6.32
